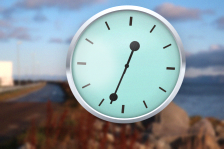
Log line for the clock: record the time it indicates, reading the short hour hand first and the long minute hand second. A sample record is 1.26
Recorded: 12.33
